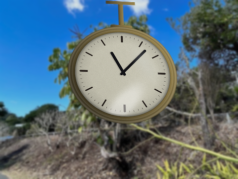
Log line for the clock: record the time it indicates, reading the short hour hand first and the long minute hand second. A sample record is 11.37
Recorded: 11.07
